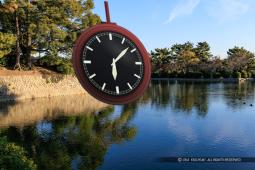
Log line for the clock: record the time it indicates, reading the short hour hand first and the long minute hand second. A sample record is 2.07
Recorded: 6.08
